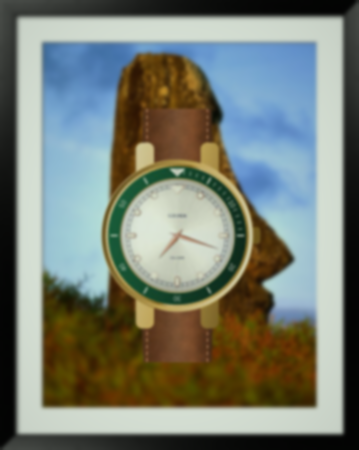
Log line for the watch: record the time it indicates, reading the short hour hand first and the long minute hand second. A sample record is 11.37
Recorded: 7.18
